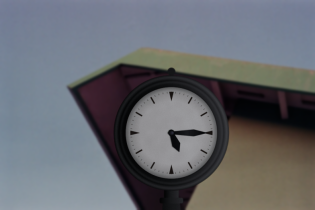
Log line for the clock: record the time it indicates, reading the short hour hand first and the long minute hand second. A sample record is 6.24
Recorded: 5.15
